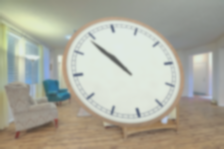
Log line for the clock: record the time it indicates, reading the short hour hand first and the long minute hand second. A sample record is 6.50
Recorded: 10.54
